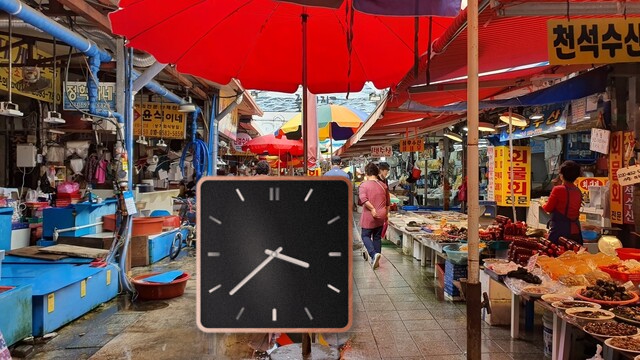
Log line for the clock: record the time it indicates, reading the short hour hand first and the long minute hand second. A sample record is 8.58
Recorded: 3.38
